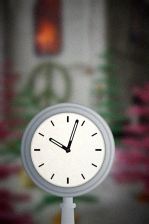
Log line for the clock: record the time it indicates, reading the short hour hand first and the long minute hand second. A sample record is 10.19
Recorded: 10.03
